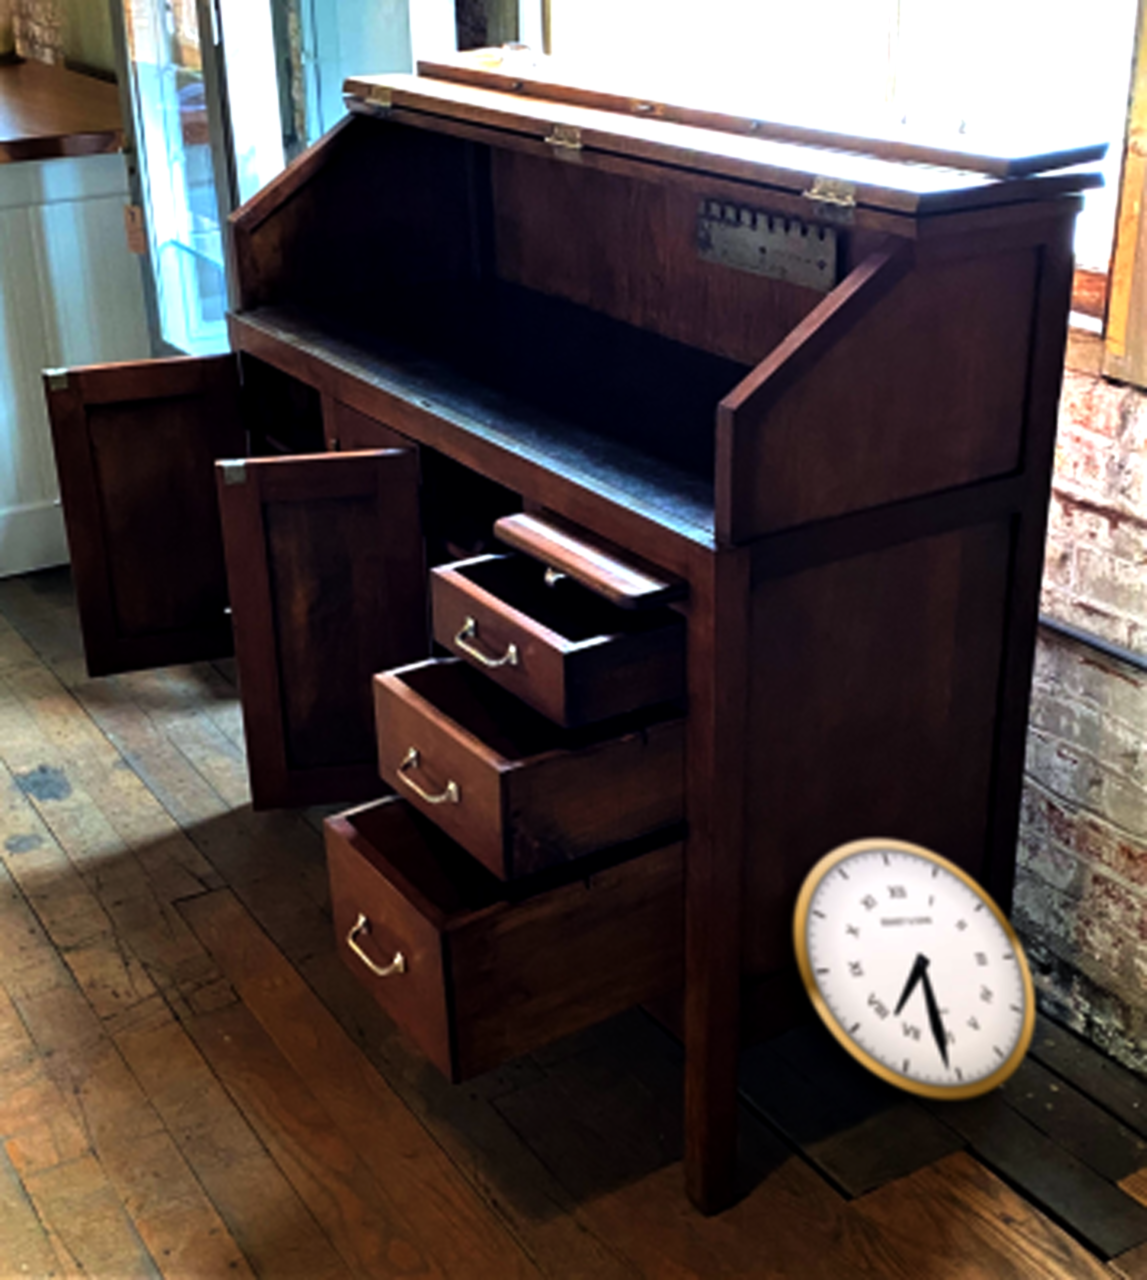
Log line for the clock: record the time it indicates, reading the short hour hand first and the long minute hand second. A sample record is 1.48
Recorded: 7.31
